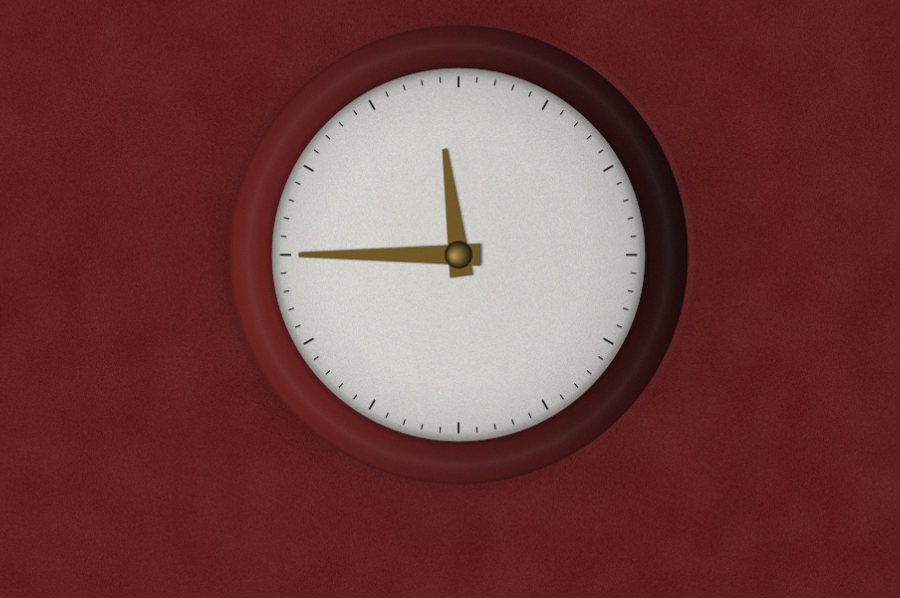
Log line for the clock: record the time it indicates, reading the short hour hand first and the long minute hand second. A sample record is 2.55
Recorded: 11.45
